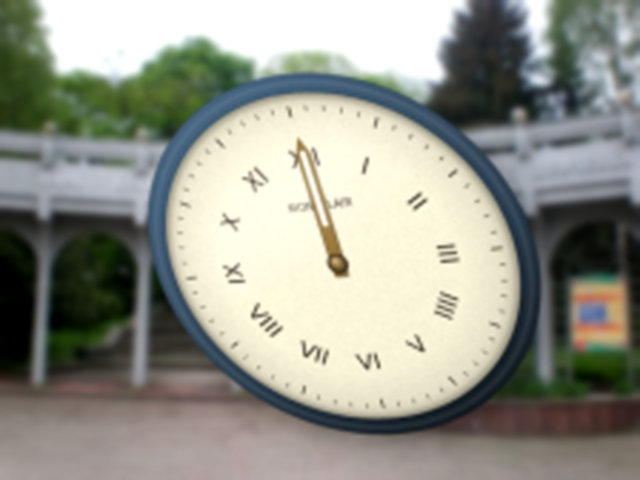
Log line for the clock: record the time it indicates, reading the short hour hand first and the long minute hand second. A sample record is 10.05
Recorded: 12.00
